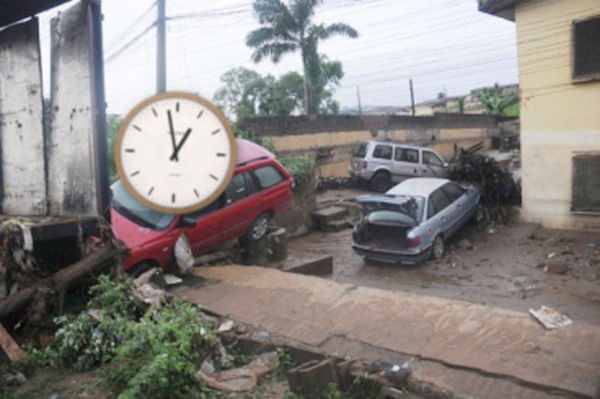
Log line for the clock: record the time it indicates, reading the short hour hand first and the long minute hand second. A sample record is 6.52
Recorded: 12.58
